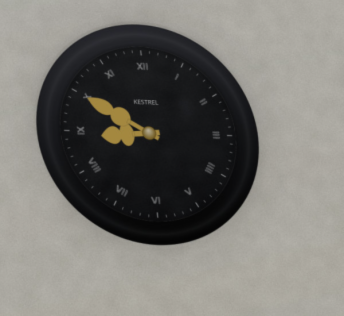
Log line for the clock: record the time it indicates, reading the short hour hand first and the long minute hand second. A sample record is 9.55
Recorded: 8.50
